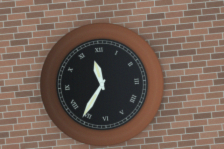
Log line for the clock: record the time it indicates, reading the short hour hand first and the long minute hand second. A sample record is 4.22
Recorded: 11.36
